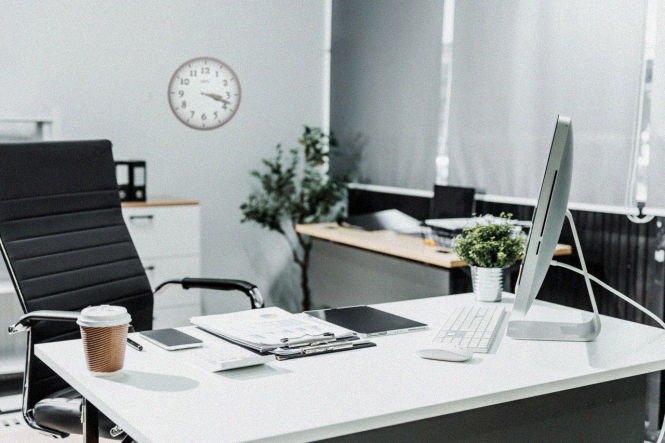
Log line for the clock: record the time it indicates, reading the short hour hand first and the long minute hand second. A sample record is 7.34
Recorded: 3.18
